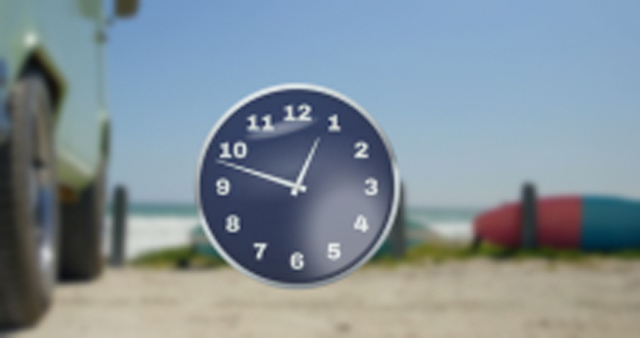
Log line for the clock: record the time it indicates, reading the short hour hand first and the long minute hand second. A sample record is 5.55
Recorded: 12.48
